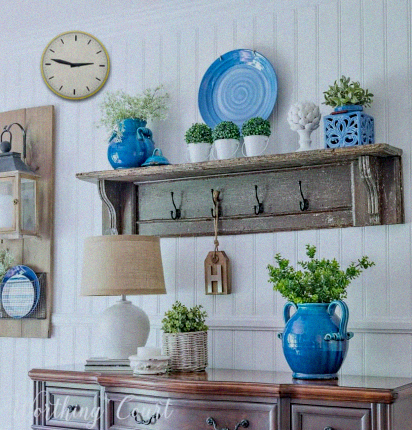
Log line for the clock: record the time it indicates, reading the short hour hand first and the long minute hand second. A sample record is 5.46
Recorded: 2.47
